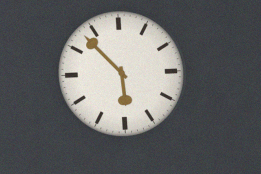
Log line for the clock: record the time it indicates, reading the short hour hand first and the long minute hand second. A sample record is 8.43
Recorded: 5.53
